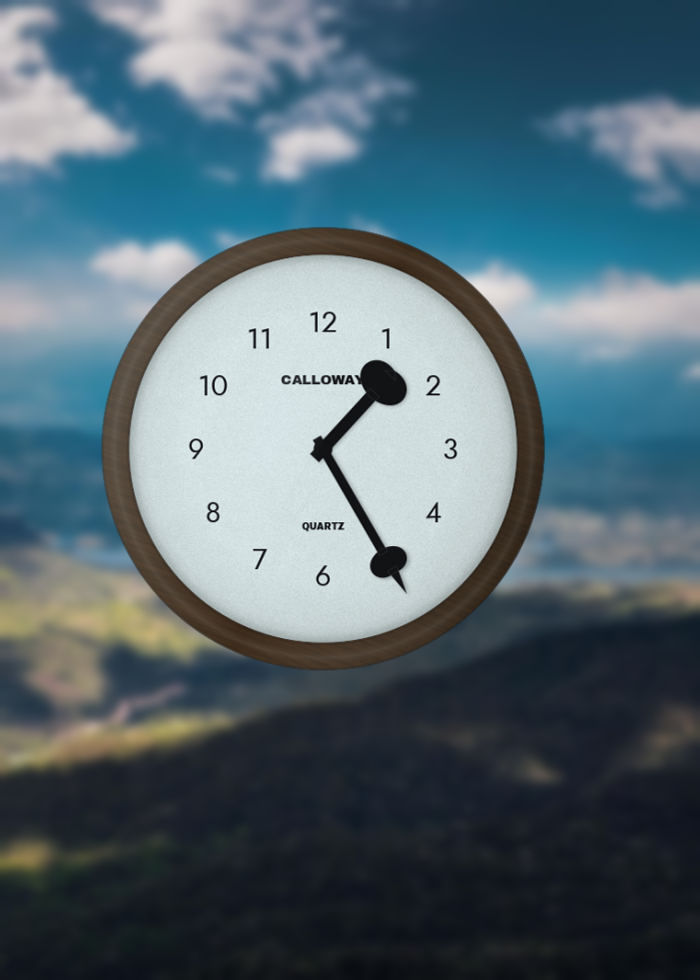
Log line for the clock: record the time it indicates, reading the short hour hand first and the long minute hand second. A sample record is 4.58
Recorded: 1.25
